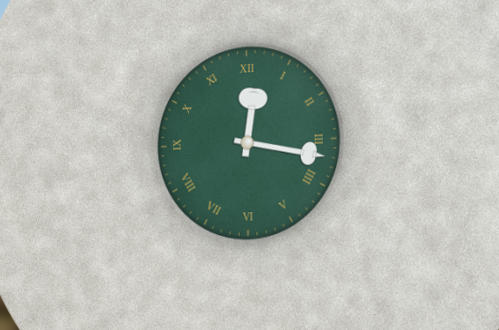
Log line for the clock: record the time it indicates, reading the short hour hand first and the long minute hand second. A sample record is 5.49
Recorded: 12.17
